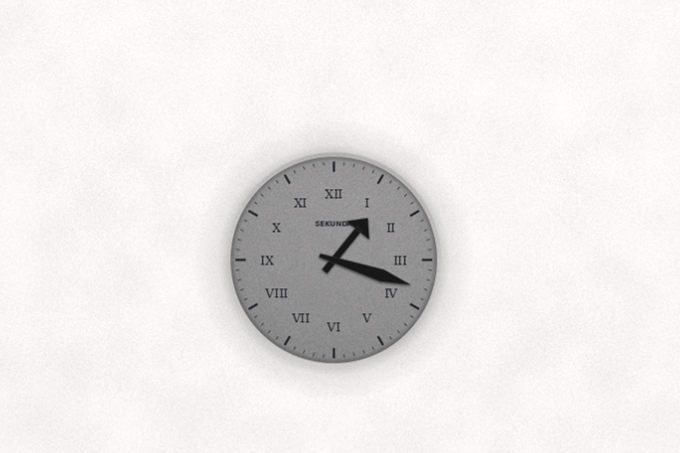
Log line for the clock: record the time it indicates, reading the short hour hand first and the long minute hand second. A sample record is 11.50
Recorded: 1.18
